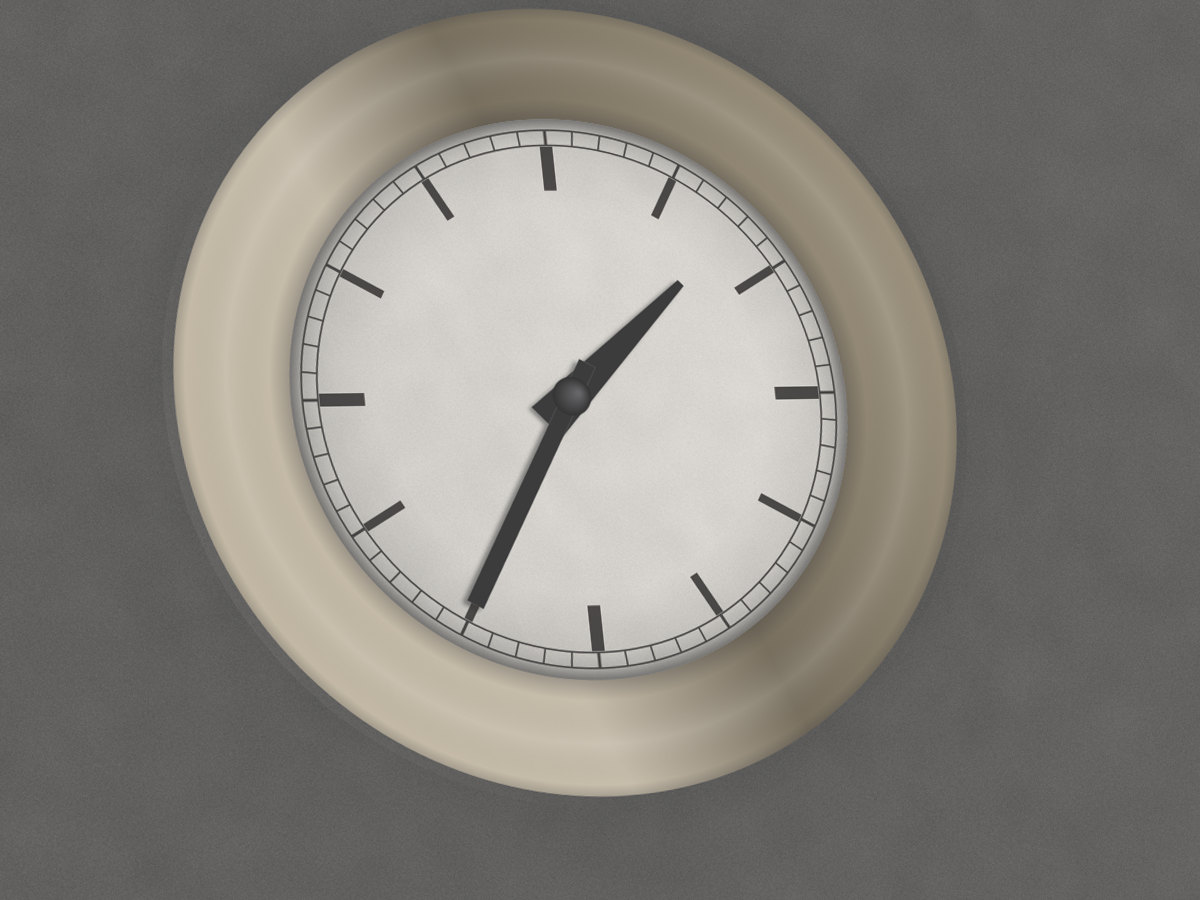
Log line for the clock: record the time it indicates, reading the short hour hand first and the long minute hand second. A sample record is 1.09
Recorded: 1.35
